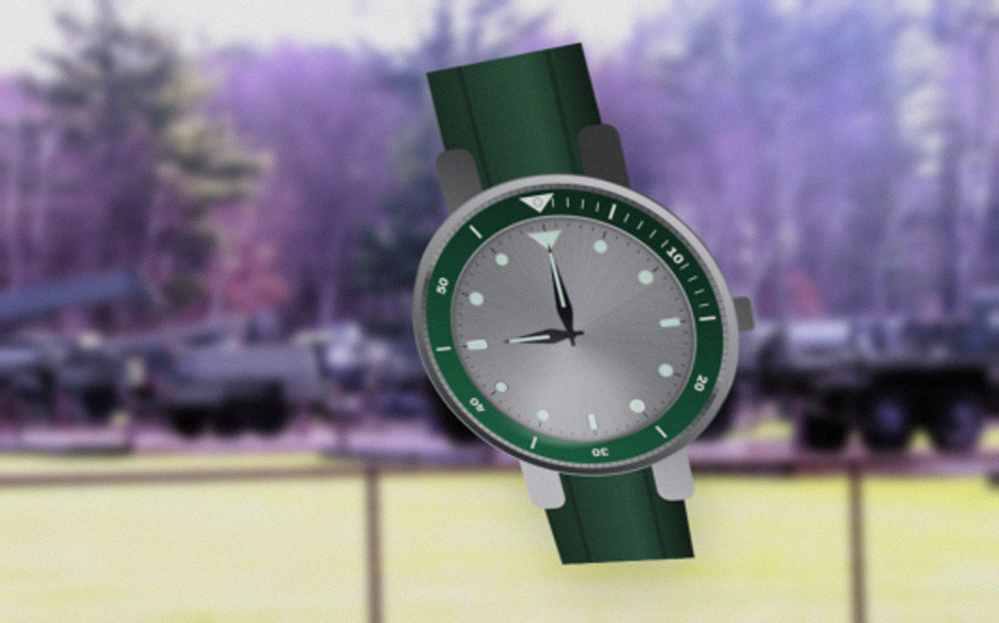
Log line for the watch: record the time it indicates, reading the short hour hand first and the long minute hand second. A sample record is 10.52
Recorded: 9.00
